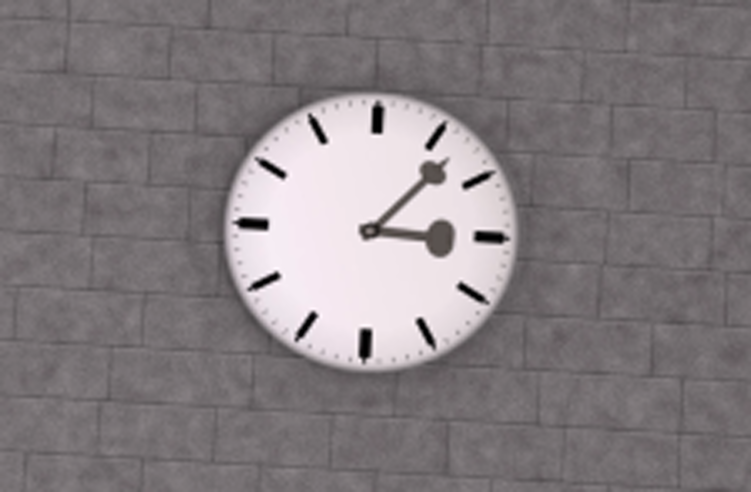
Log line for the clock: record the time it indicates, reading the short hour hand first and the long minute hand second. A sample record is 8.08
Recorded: 3.07
